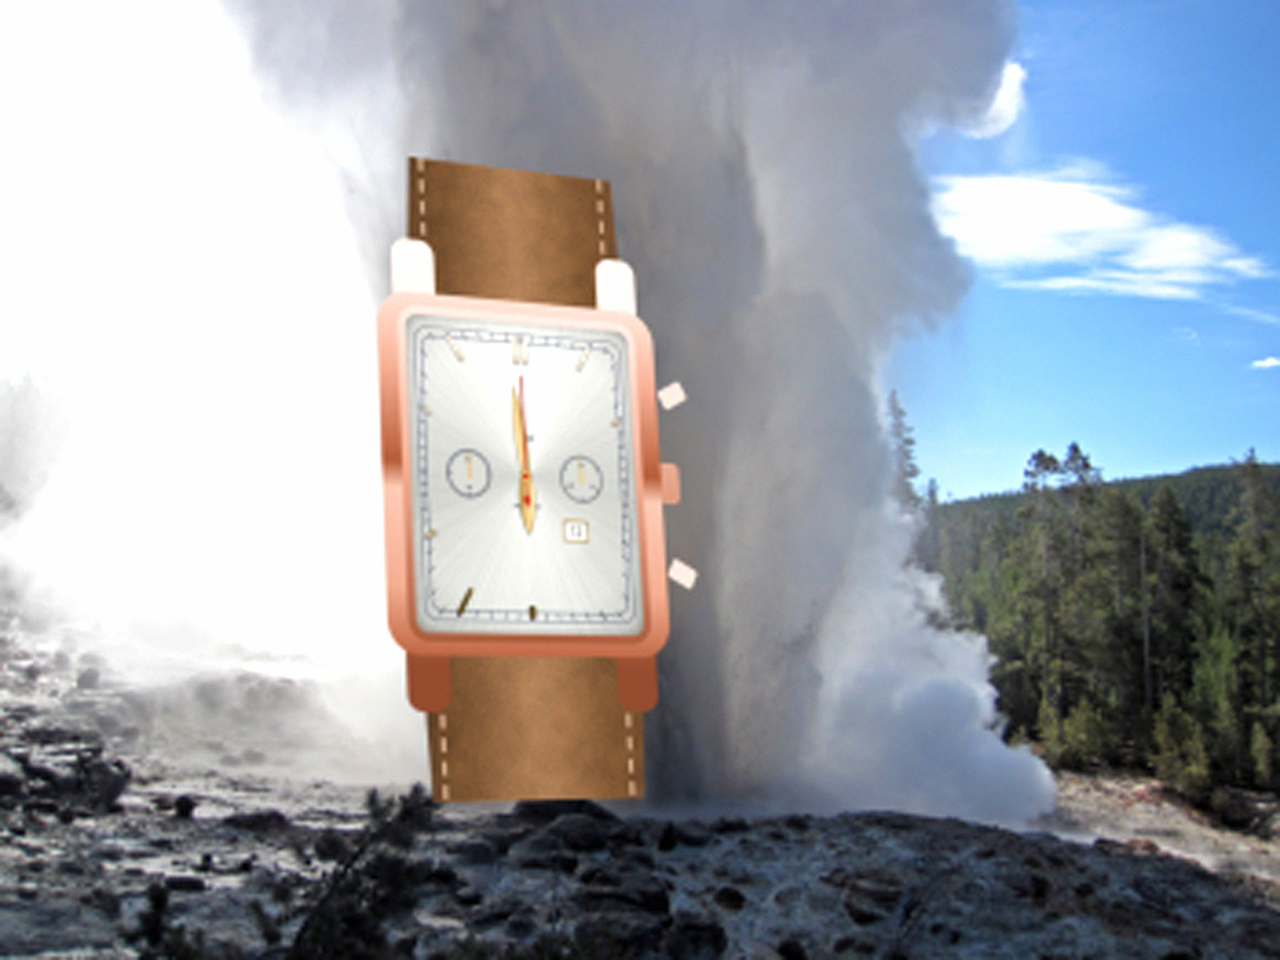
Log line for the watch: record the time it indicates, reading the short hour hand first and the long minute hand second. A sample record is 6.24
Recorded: 5.59
